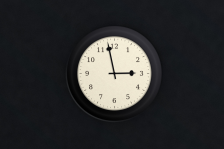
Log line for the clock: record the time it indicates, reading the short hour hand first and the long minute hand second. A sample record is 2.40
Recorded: 2.58
